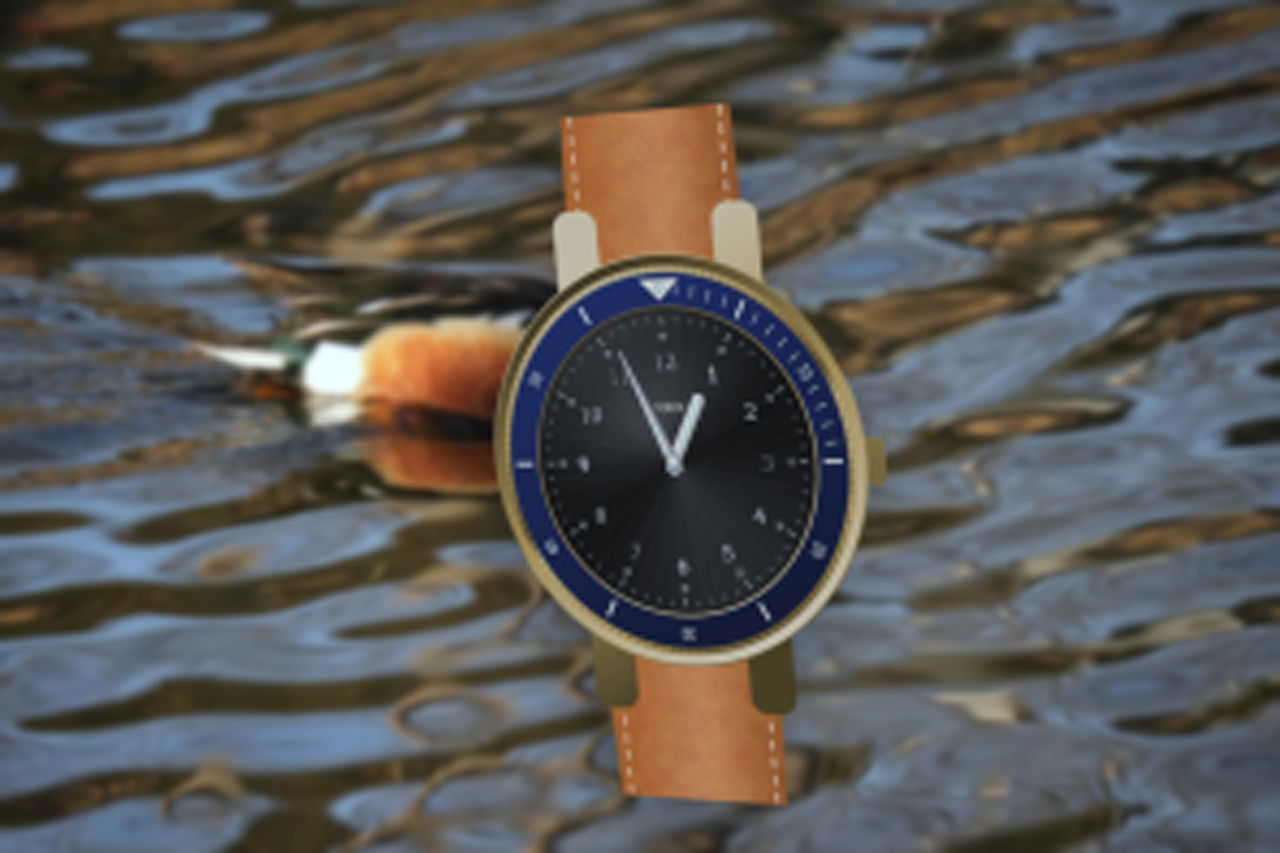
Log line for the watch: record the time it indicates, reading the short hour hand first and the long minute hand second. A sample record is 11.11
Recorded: 12.56
